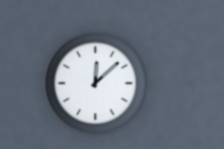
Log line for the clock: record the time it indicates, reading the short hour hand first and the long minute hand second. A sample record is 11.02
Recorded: 12.08
